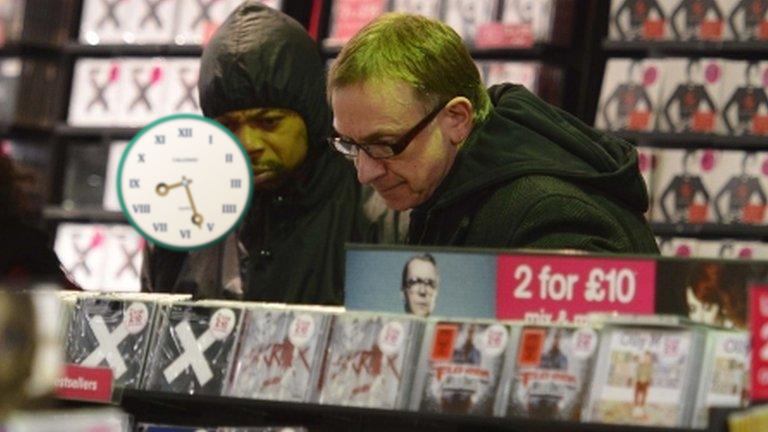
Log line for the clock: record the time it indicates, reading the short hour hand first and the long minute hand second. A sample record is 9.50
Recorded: 8.27
